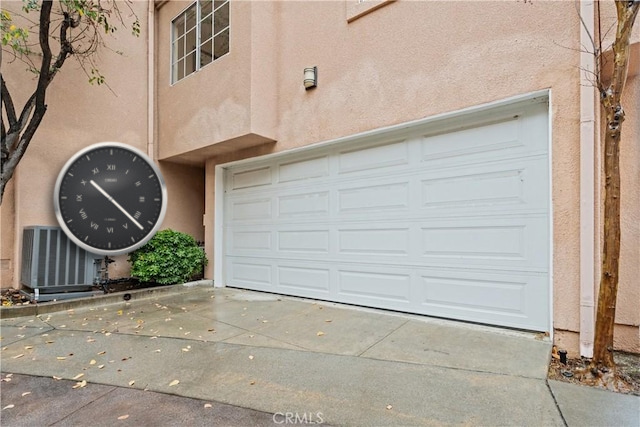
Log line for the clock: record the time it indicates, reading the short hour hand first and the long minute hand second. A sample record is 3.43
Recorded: 10.22
